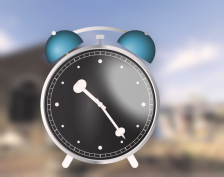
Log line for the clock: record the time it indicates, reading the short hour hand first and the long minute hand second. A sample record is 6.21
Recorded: 10.24
